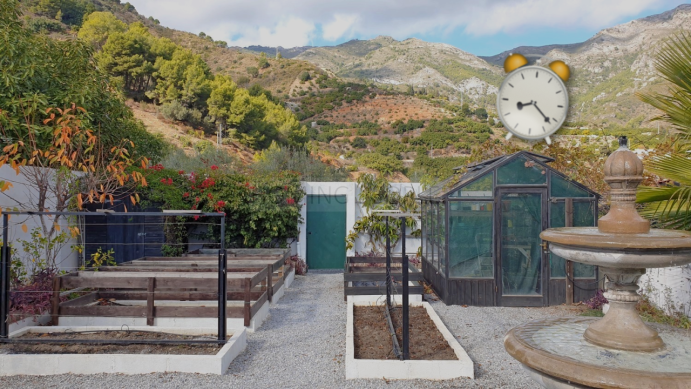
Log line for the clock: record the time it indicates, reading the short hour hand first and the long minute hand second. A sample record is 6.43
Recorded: 8.22
